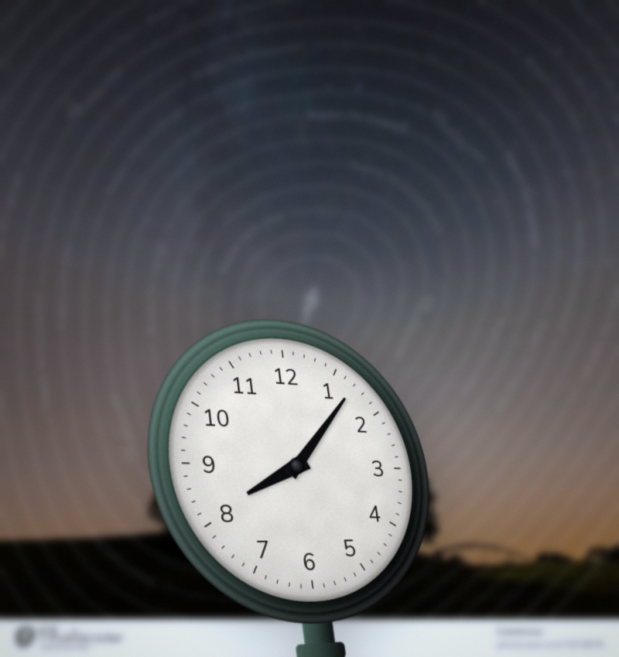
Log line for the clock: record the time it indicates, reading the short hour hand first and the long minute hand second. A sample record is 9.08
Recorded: 8.07
